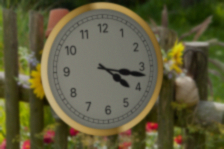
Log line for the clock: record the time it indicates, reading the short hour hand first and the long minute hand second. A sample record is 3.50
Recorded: 4.17
